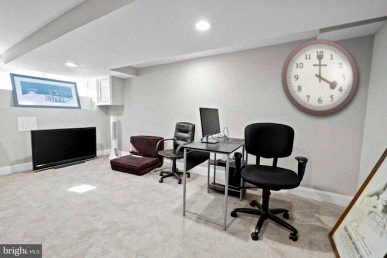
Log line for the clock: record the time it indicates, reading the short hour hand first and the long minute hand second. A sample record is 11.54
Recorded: 4.00
